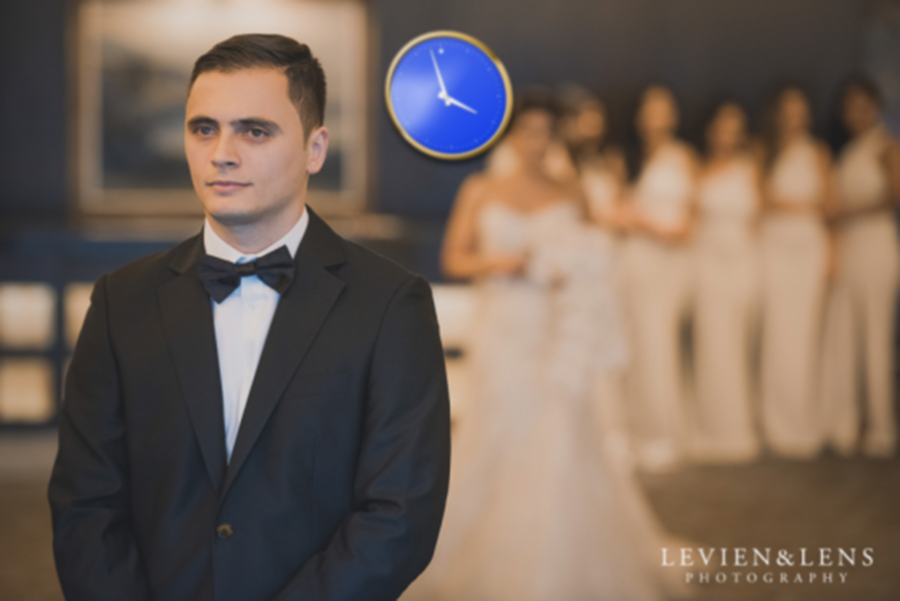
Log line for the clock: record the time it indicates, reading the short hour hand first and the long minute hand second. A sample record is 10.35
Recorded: 3.58
